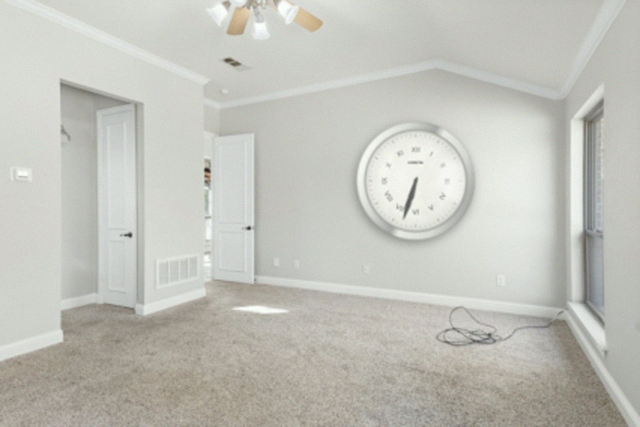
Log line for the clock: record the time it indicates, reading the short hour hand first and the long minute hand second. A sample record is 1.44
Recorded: 6.33
